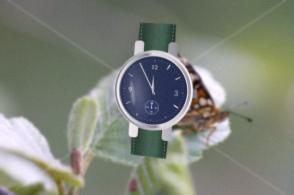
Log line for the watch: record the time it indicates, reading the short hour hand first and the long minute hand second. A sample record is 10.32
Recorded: 11.55
